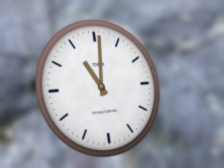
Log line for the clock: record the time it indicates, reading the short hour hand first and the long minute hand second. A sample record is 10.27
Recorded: 11.01
